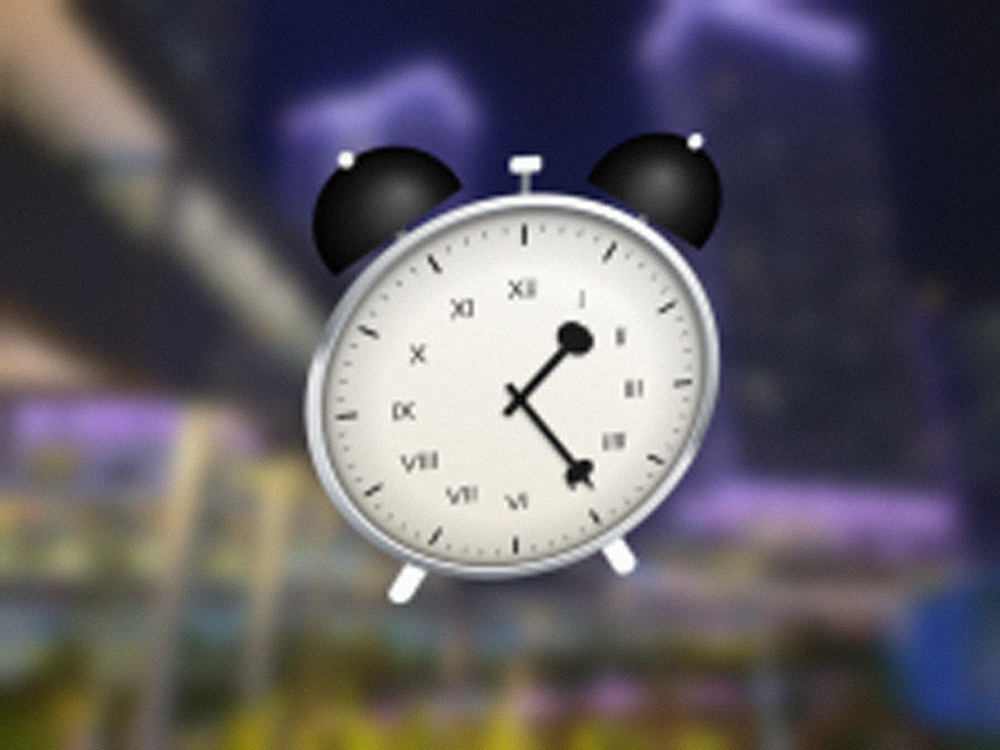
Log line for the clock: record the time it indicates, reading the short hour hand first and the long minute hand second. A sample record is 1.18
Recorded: 1.24
